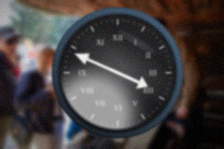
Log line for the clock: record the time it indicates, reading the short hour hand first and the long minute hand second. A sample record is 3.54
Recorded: 3.49
